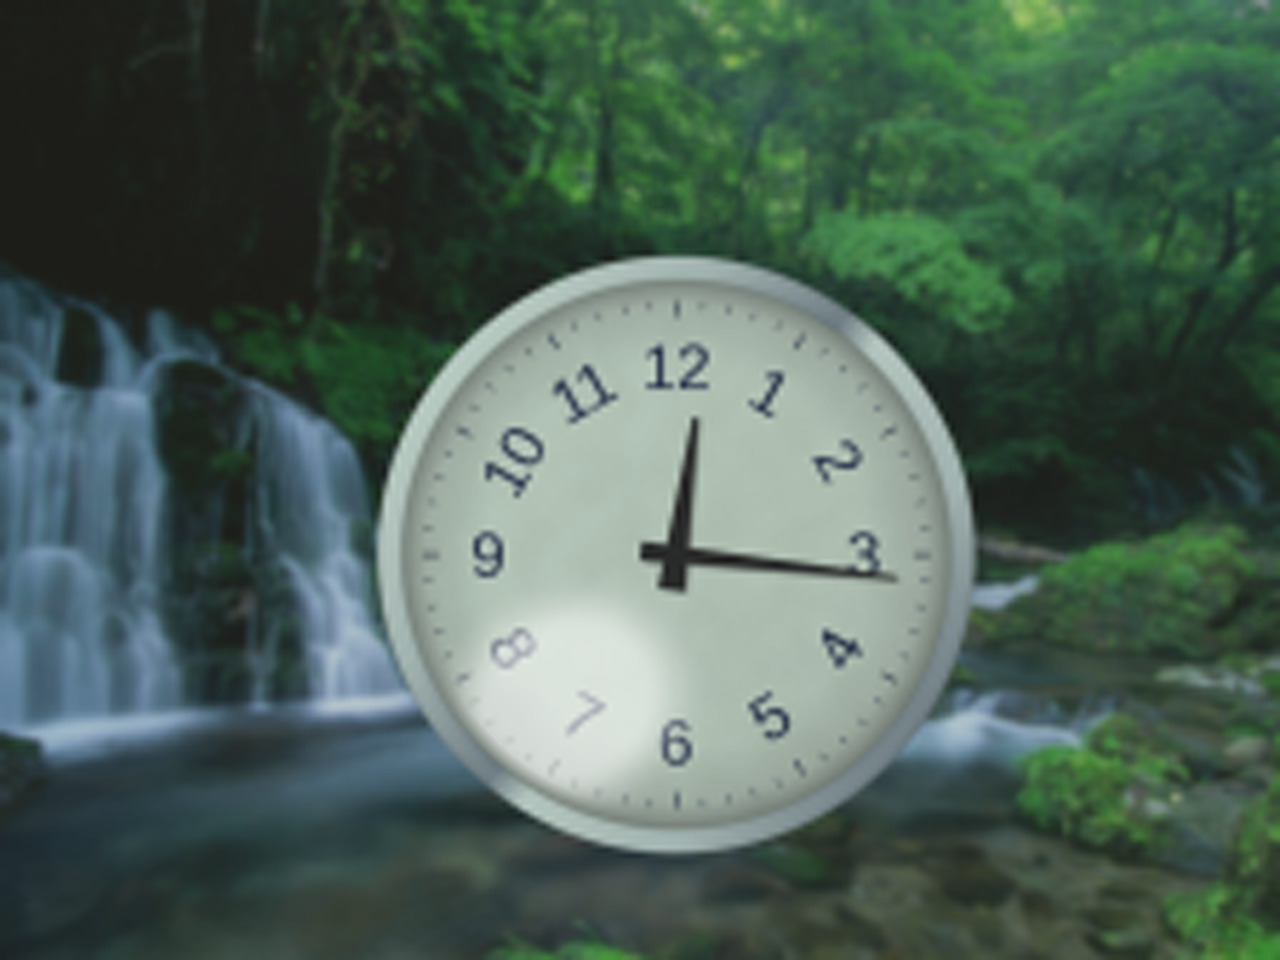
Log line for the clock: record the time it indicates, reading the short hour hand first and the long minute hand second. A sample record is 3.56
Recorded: 12.16
